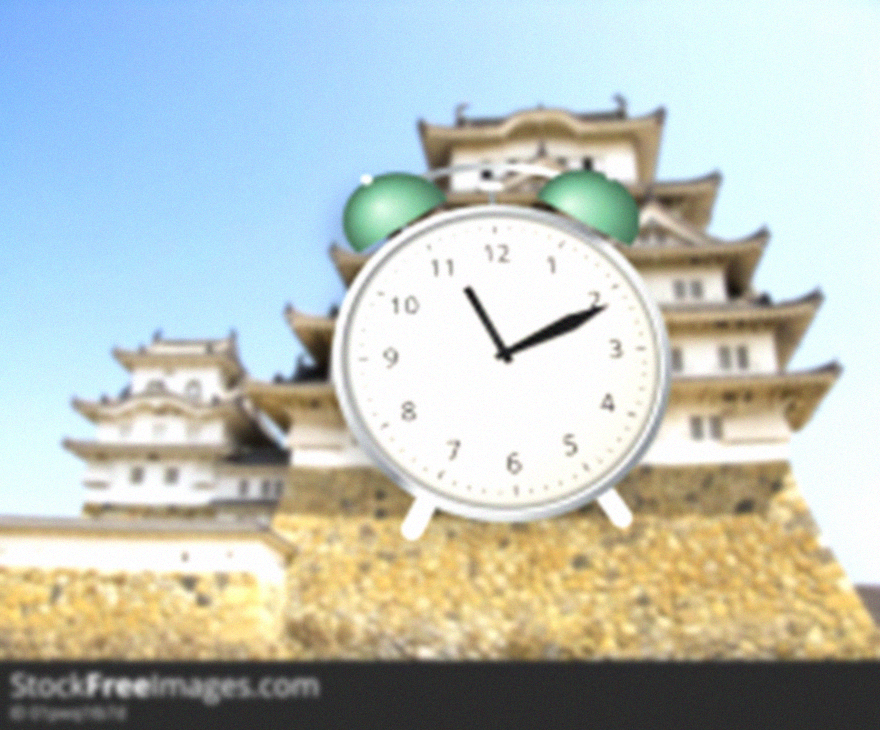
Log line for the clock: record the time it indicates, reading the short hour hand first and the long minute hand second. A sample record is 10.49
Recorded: 11.11
